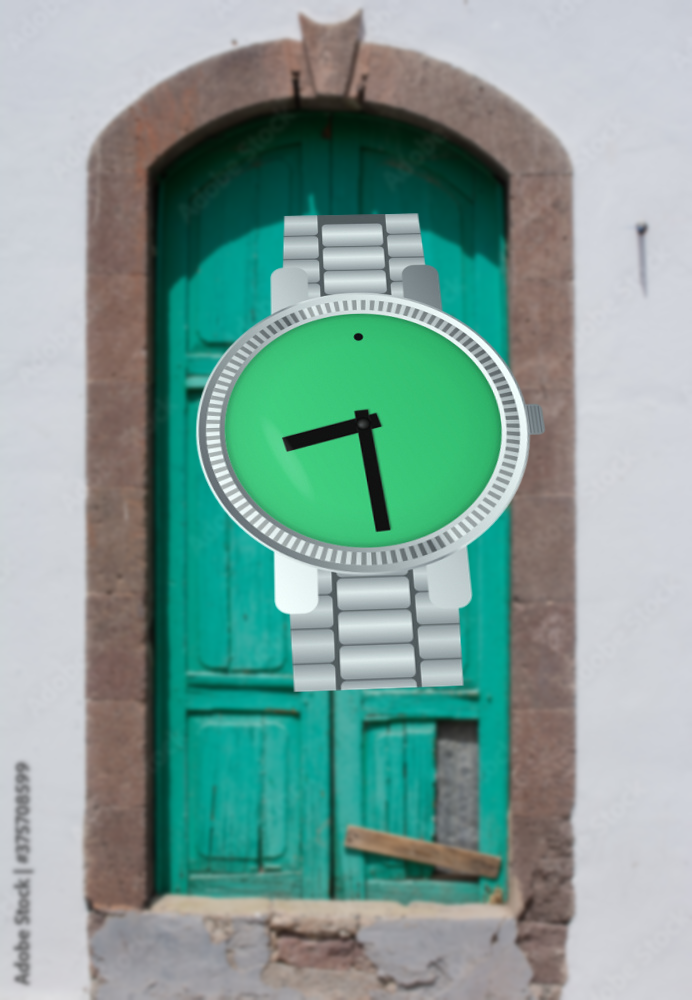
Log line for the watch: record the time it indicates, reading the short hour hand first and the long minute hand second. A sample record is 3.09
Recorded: 8.29
